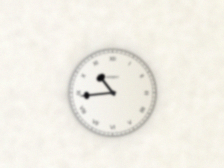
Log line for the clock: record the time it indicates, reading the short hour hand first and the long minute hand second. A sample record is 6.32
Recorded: 10.44
